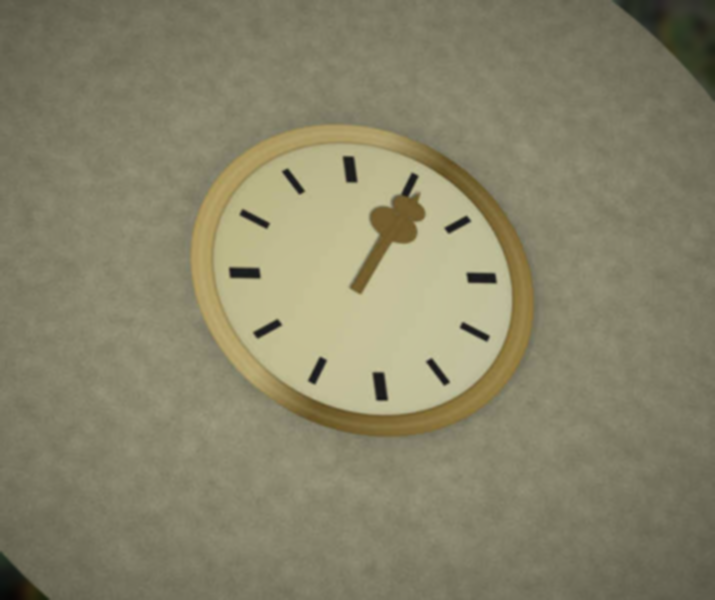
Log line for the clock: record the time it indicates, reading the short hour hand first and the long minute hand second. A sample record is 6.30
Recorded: 1.06
